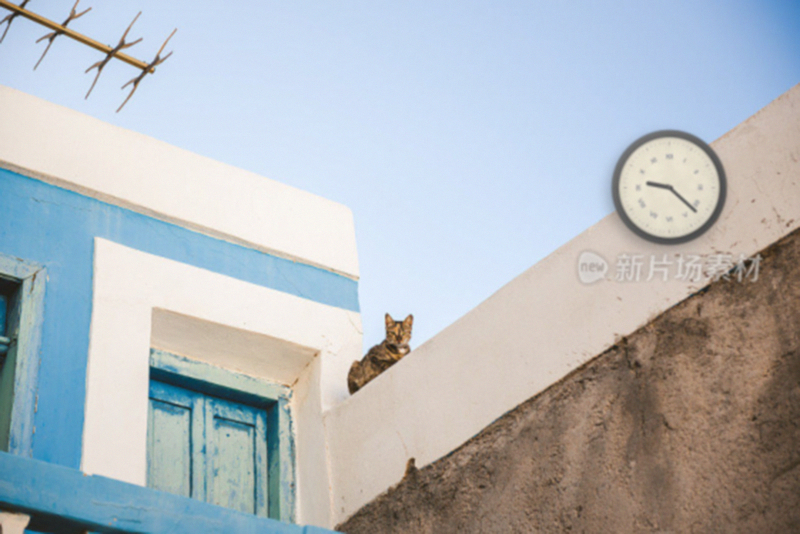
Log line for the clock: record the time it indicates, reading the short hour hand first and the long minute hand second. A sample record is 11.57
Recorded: 9.22
